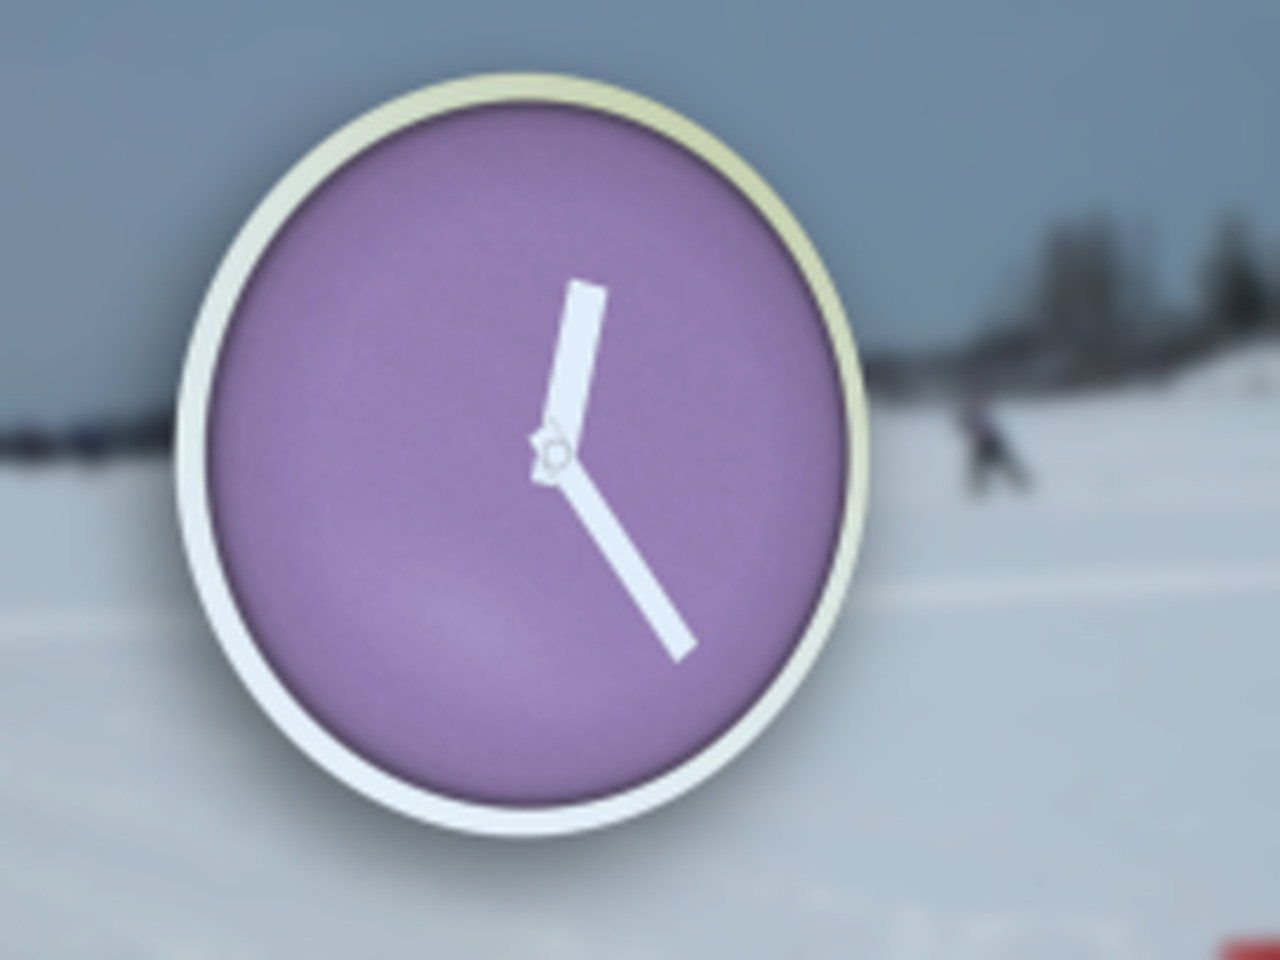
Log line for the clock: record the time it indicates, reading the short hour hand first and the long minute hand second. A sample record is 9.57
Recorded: 12.24
